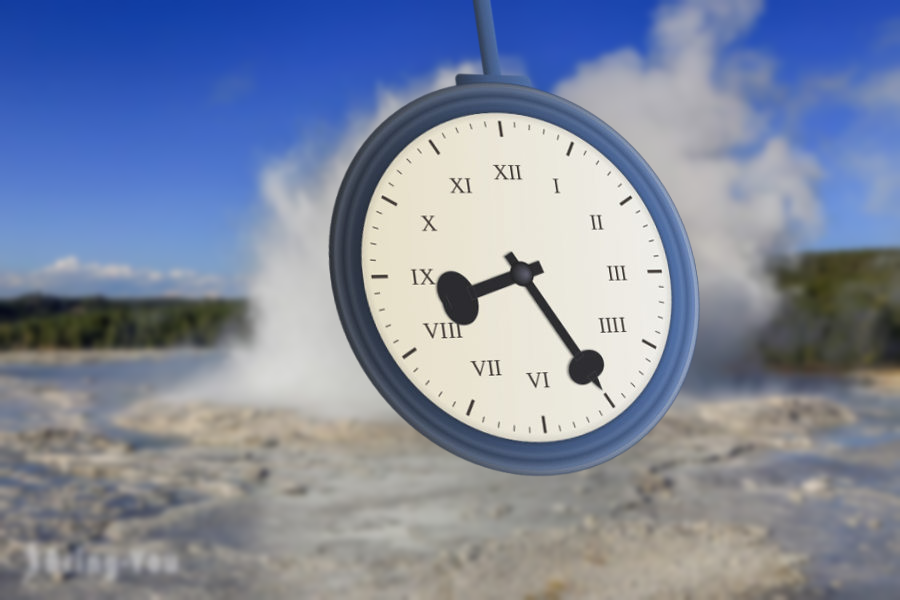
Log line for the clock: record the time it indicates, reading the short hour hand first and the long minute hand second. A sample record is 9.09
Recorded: 8.25
